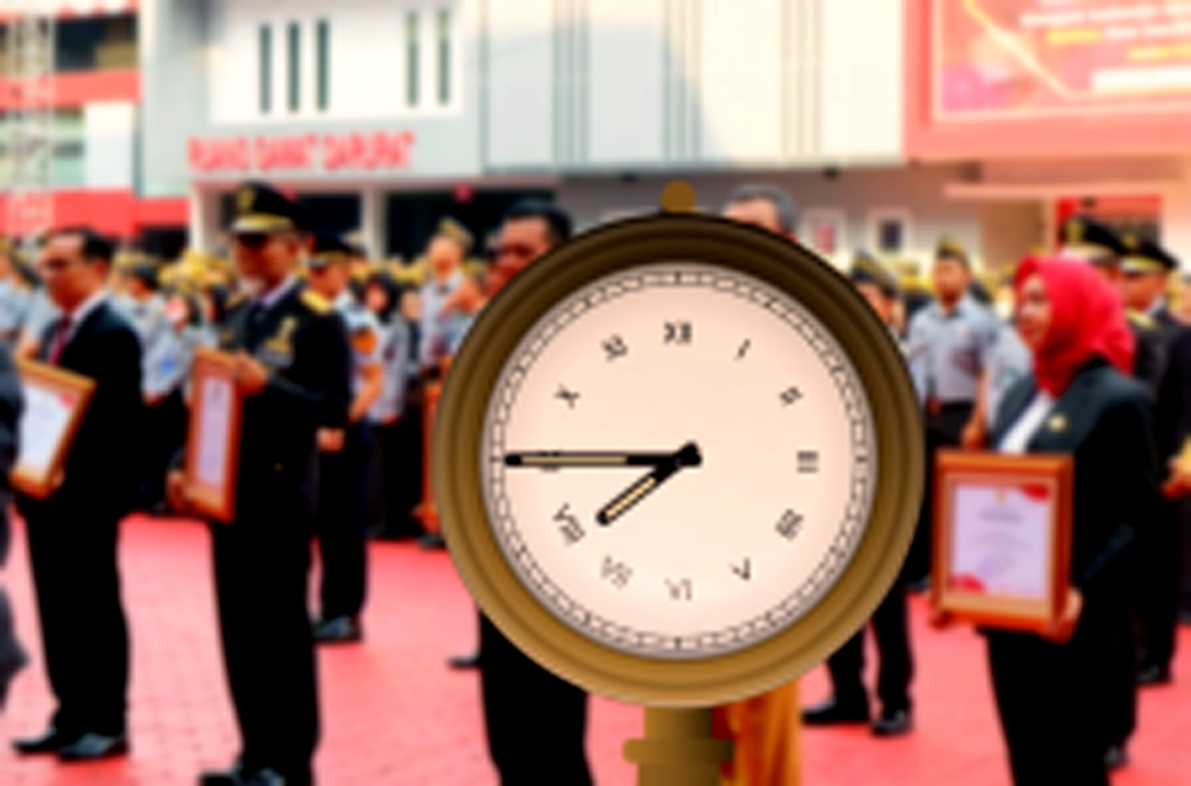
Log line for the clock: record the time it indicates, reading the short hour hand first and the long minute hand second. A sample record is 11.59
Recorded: 7.45
